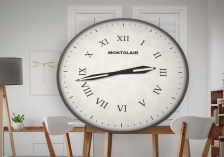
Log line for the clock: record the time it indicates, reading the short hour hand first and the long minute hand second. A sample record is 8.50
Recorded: 2.43
